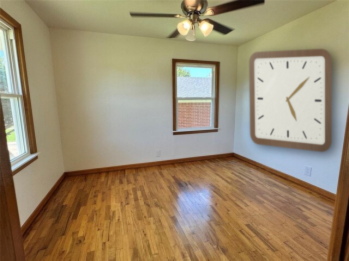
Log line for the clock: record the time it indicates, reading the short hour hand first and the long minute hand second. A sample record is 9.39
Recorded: 5.08
